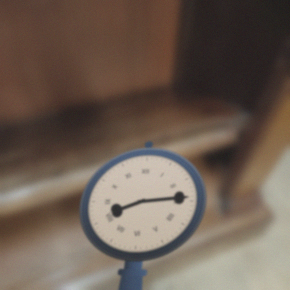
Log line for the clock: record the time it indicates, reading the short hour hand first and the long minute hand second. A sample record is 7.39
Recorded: 8.14
